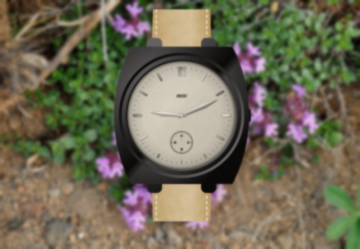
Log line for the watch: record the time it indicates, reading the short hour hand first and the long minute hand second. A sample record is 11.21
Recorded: 9.11
